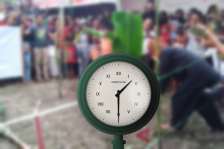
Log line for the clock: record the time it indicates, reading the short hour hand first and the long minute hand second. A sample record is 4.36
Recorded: 1.30
